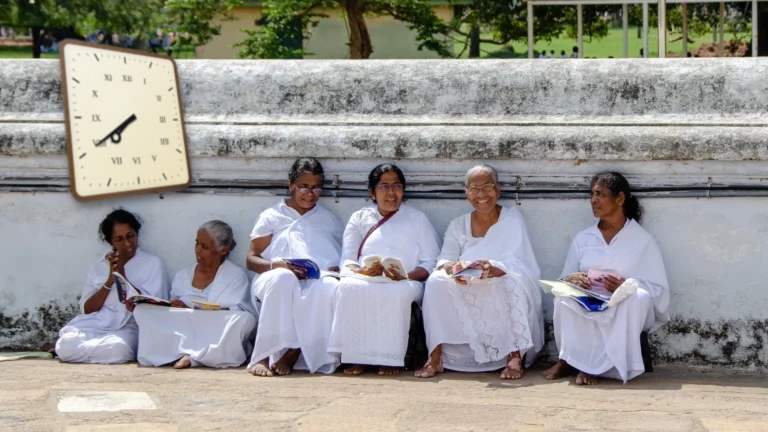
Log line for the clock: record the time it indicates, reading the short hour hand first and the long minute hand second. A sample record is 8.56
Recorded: 7.40
